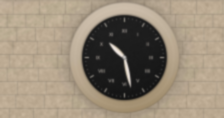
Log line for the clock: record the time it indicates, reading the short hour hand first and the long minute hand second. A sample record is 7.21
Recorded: 10.28
